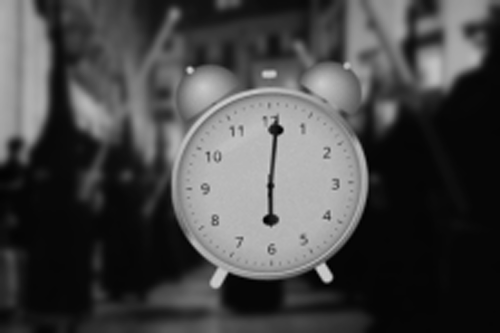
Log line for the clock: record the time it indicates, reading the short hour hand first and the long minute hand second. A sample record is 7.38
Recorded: 6.01
